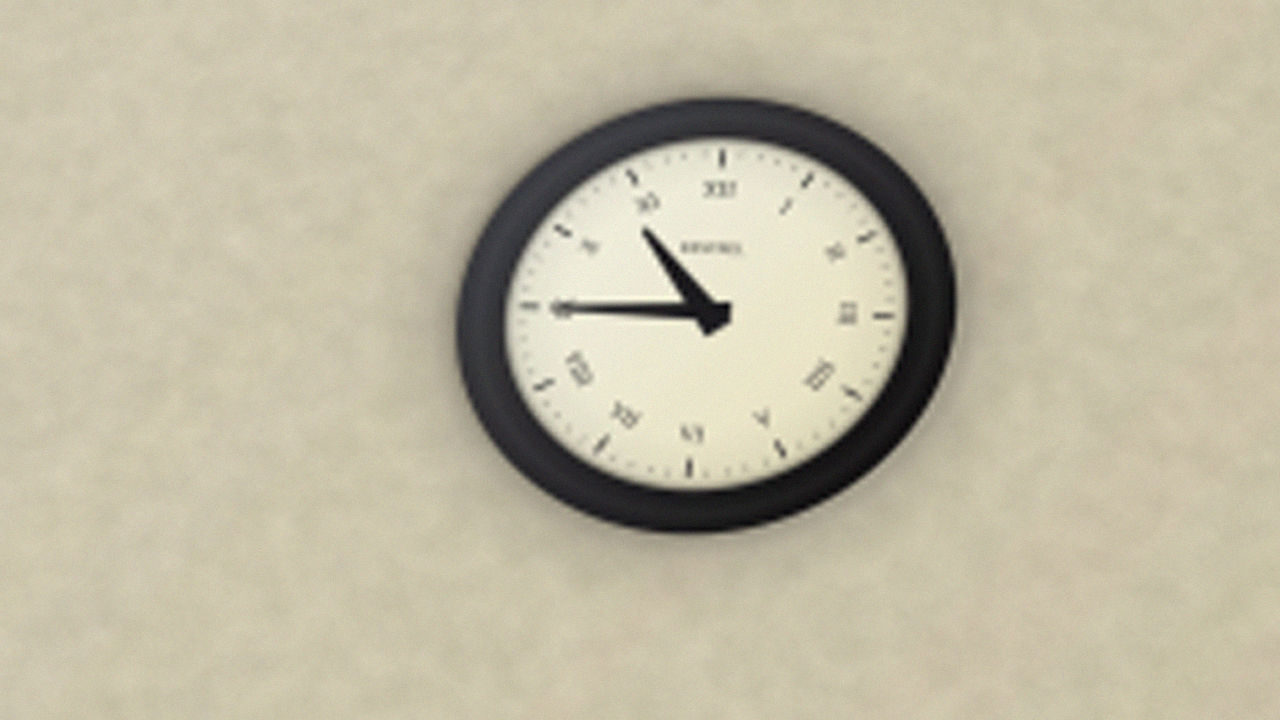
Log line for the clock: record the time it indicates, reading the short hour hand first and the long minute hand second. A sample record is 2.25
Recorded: 10.45
